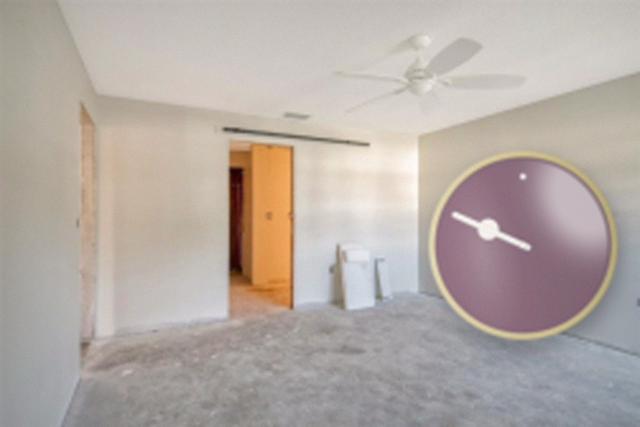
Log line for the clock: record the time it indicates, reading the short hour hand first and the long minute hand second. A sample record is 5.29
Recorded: 9.49
